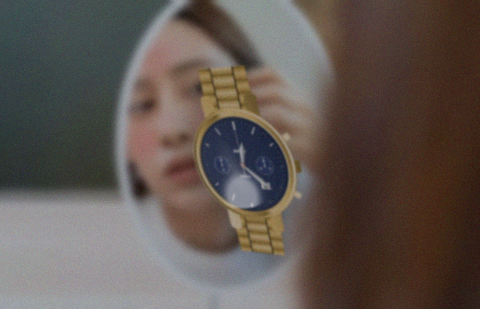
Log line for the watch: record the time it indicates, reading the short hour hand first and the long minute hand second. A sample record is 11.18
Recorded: 12.22
